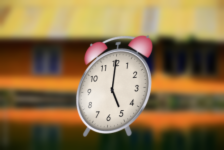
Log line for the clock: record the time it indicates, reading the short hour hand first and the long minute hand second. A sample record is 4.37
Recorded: 5.00
